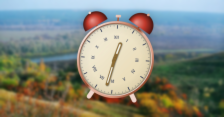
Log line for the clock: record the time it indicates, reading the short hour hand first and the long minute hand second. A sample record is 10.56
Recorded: 12.32
